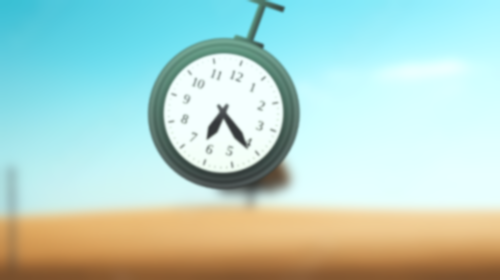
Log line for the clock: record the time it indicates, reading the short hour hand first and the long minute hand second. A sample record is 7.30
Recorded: 6.21
